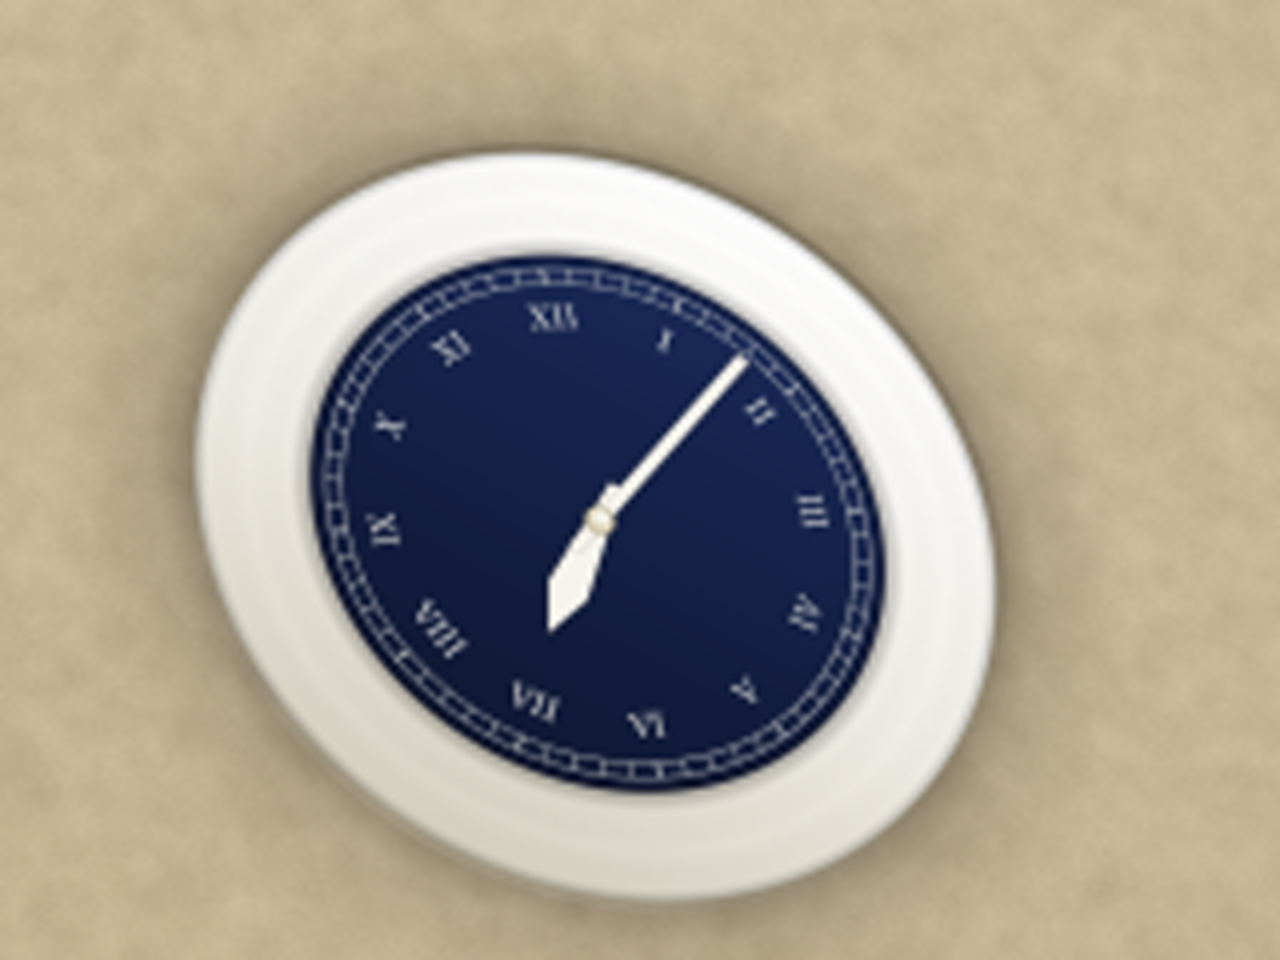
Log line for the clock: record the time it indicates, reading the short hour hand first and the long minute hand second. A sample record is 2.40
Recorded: 7.08
